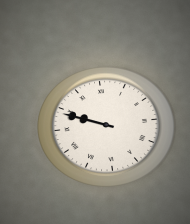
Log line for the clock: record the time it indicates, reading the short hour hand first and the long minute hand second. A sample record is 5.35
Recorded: 9.49
